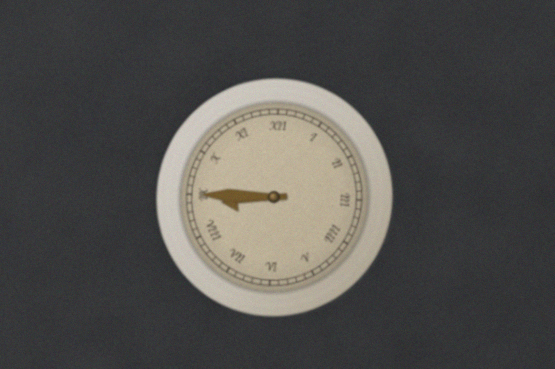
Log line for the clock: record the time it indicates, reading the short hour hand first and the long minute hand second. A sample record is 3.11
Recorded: 8.45
